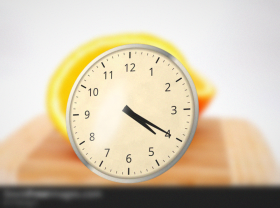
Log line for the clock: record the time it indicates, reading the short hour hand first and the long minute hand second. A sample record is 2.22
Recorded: 4.20
